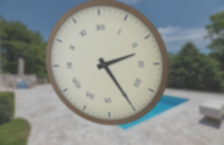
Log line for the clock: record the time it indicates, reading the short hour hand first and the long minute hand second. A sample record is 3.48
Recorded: 2.25
